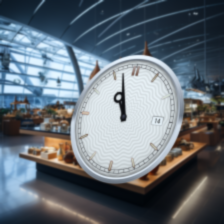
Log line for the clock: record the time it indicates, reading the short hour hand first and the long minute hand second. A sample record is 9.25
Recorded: 10.57
